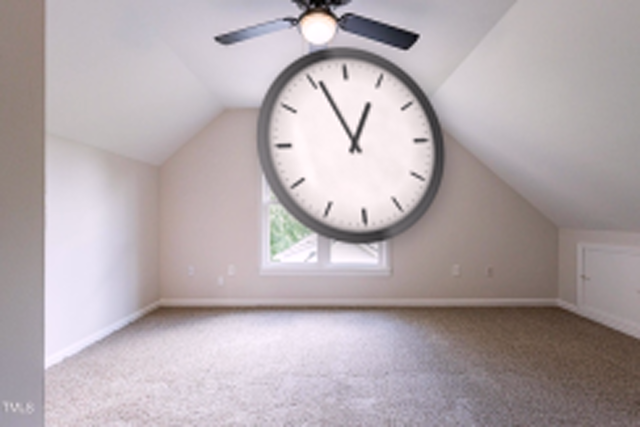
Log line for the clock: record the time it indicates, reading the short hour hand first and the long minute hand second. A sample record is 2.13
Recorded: 12.56
